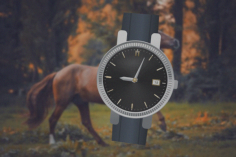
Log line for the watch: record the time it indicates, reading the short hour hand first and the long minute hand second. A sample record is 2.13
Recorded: 9.03
